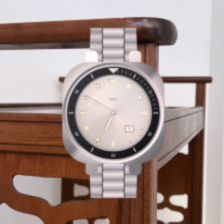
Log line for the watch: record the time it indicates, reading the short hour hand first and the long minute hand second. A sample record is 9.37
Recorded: 6.50
